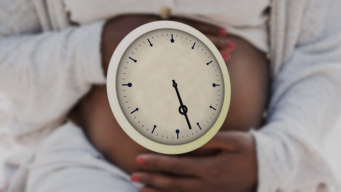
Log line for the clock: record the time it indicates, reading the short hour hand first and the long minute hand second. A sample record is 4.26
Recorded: 5.27
